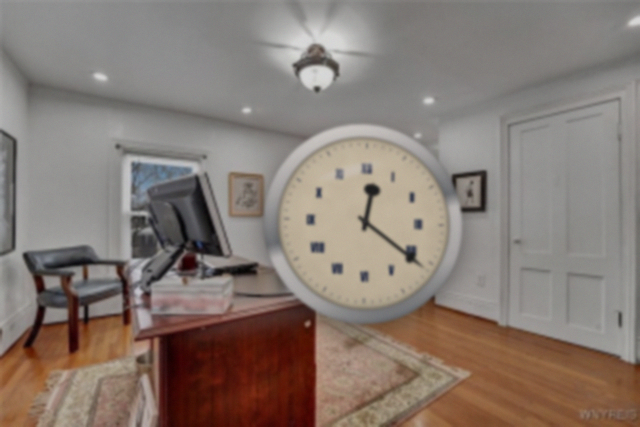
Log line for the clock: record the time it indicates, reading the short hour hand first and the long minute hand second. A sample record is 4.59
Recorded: 12.21
